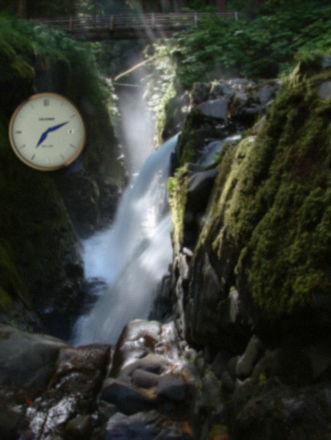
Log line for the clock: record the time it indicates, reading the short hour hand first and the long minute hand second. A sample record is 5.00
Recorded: 7.11
